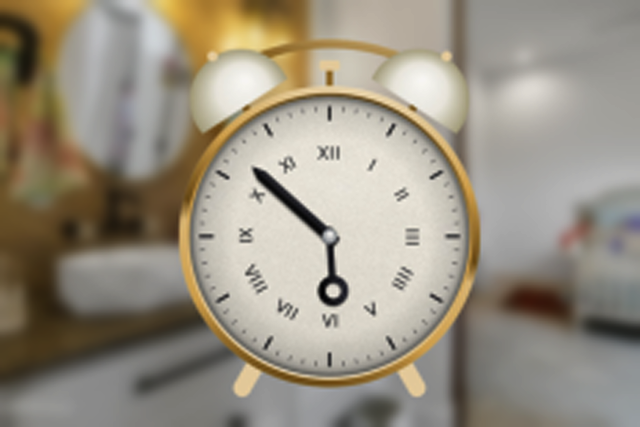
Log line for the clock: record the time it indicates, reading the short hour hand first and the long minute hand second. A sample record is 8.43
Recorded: 5.52
